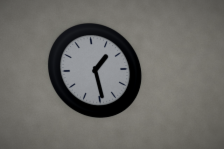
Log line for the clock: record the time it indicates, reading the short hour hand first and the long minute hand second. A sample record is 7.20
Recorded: 1.29
